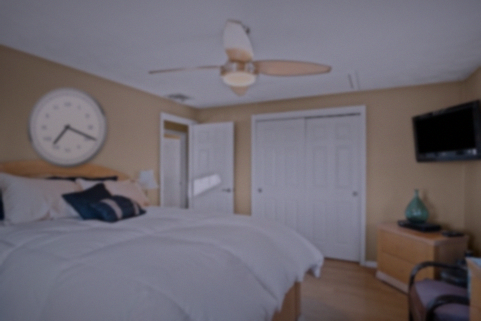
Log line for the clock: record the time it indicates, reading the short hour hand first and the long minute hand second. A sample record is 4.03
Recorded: 7.19
